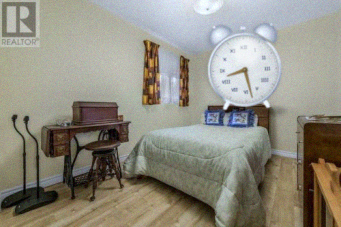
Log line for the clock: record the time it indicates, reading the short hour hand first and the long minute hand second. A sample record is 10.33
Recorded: 8.28
